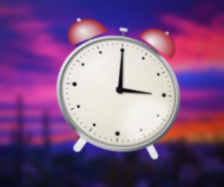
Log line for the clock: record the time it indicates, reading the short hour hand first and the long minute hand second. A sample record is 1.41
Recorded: 3.00
